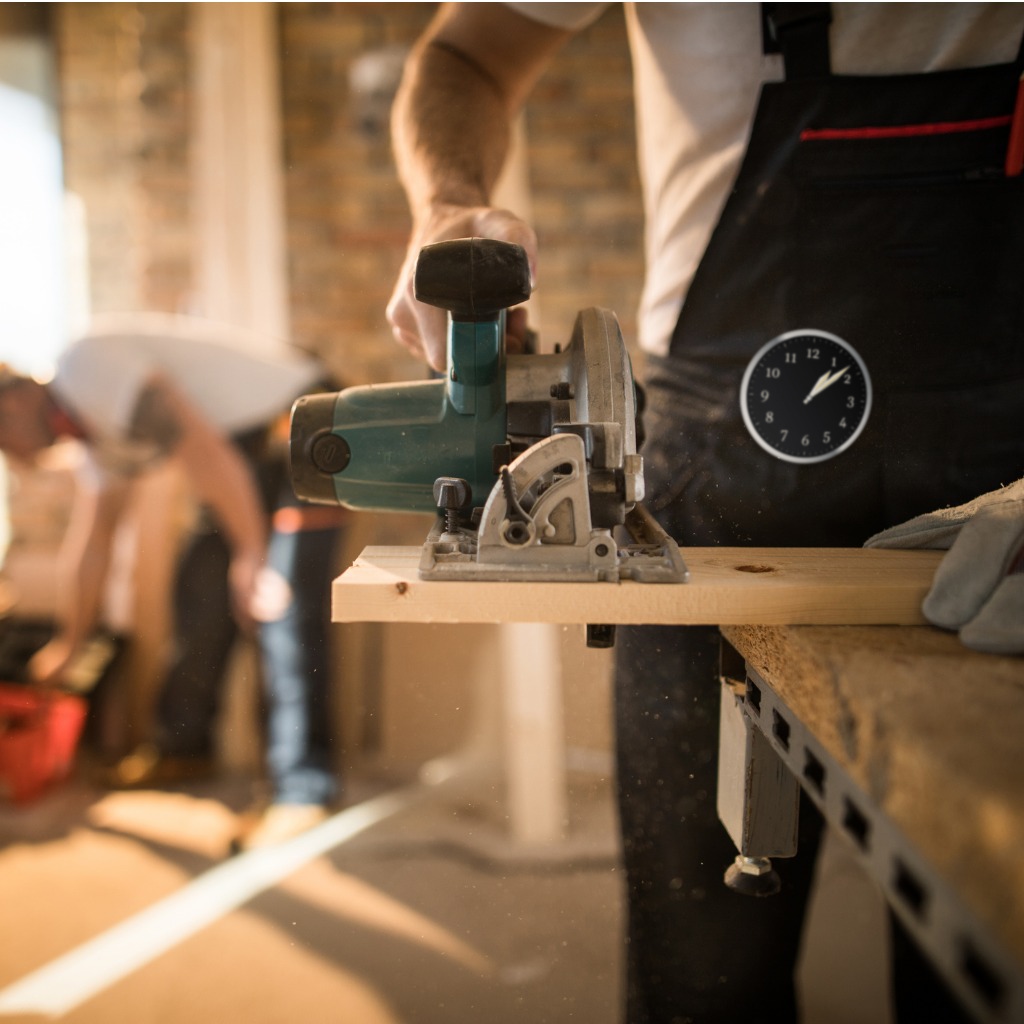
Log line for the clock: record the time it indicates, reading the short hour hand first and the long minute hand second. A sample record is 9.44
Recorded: 1.08
